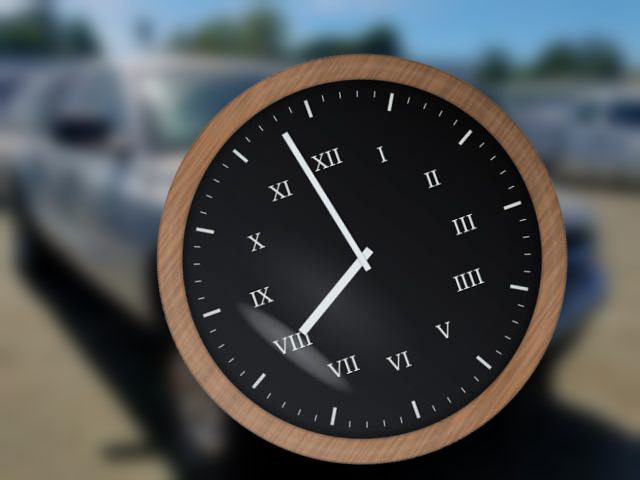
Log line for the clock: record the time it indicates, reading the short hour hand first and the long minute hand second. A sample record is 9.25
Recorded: 7.58
